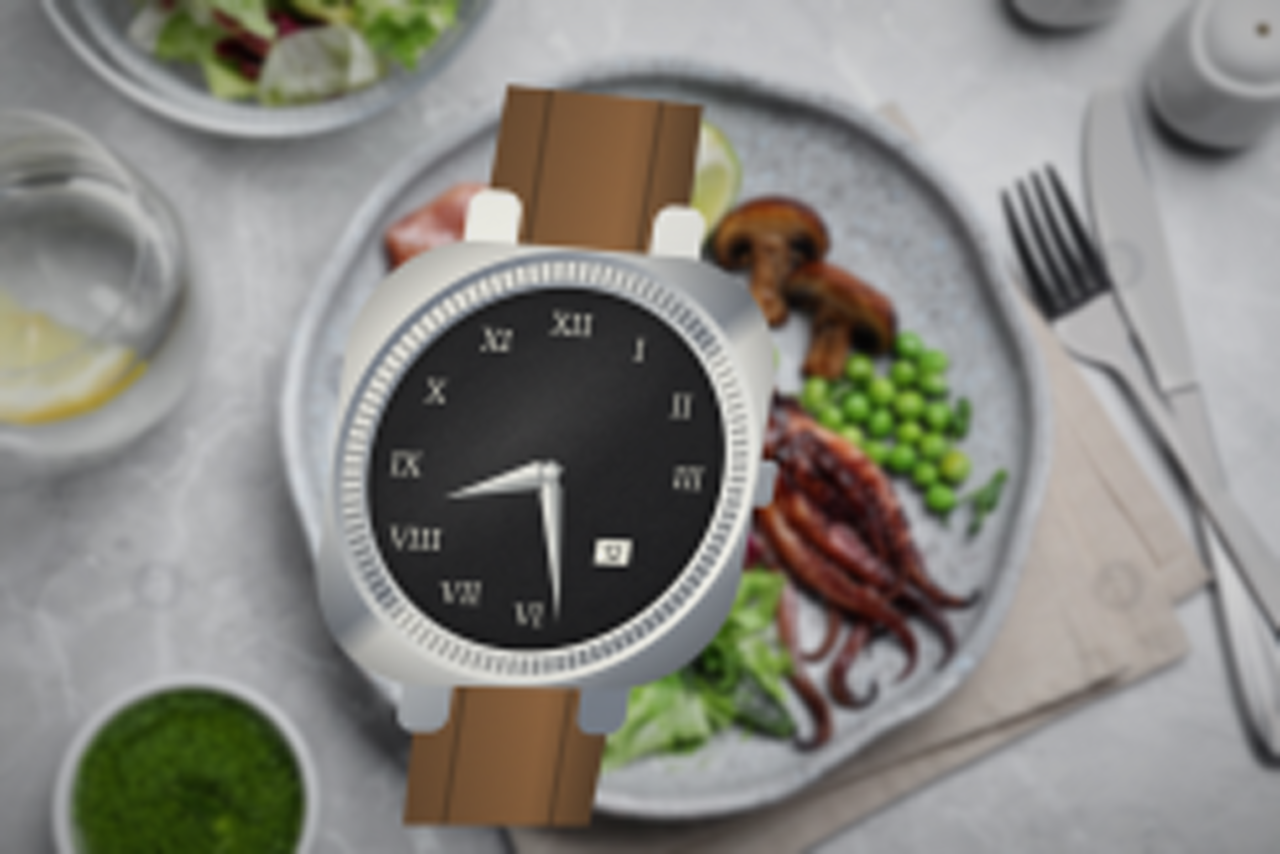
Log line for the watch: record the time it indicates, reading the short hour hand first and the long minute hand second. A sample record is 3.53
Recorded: 8.28
